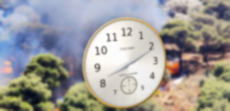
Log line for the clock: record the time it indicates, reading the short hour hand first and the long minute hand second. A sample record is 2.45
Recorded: 8.11
